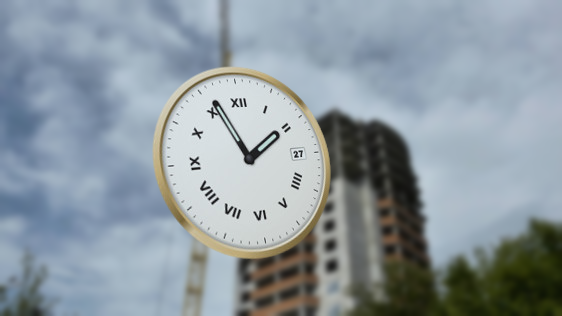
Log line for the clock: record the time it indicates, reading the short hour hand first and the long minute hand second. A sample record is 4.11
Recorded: 1.56
